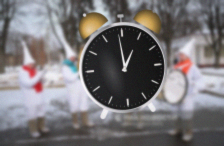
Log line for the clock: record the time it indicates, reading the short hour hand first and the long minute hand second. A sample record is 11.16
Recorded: 12.59
